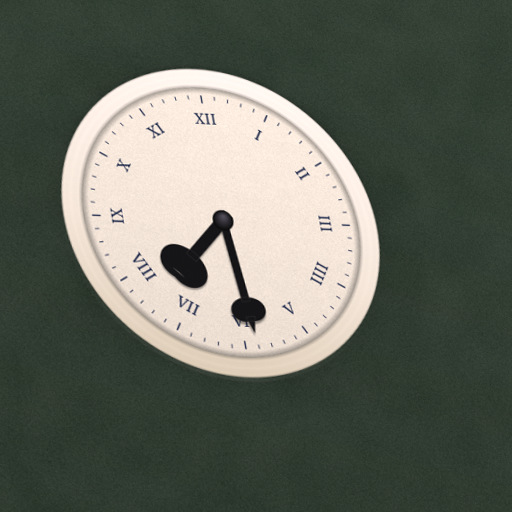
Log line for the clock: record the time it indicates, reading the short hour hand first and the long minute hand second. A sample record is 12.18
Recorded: 7.29
